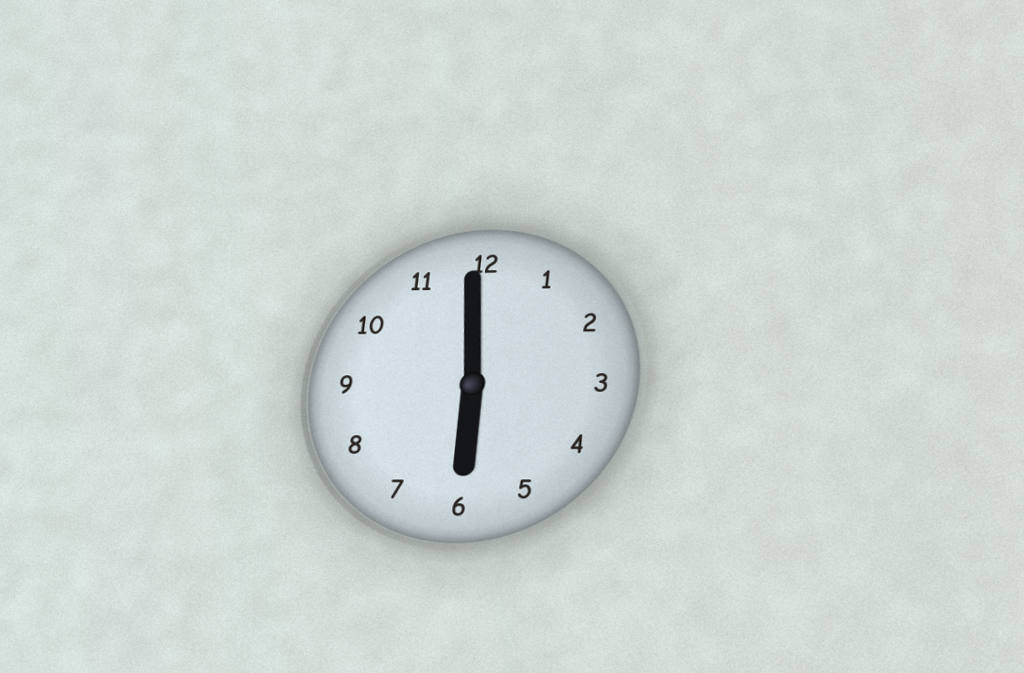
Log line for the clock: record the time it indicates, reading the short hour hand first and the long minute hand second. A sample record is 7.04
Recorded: 5.59
